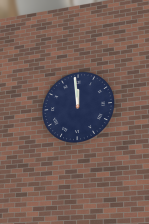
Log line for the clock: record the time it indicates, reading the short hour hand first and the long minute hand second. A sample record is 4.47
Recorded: 11.59
